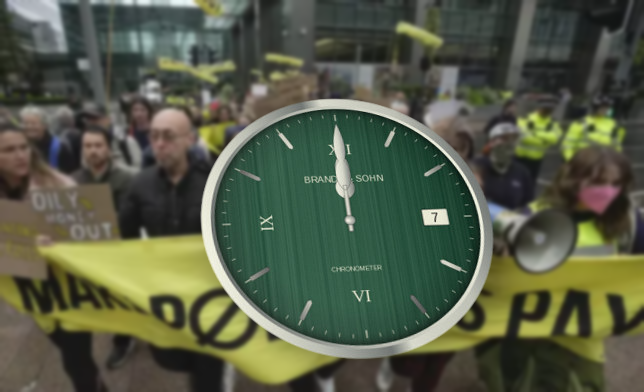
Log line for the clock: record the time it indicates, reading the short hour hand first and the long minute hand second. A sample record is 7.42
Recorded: 12.00
